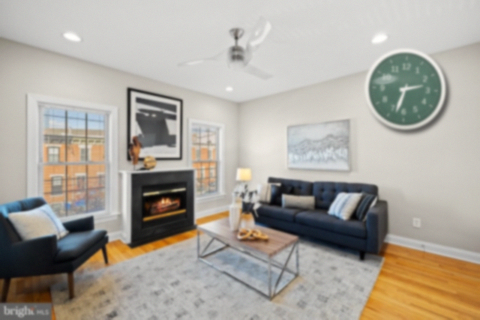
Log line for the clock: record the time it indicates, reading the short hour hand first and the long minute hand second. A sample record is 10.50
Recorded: 2.33
